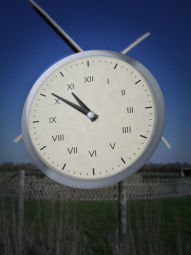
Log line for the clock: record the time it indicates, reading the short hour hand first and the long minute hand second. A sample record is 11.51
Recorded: 10.51
